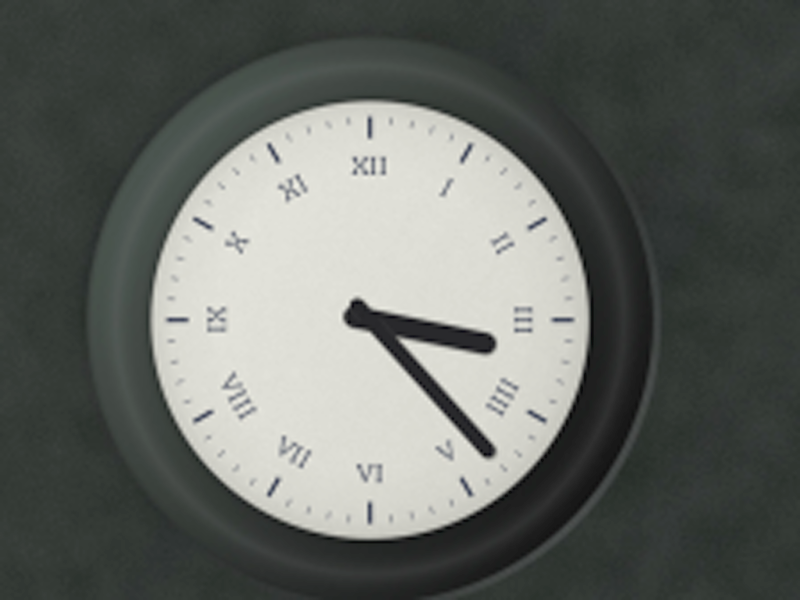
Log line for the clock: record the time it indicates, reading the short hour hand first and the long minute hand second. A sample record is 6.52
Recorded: 3.23
